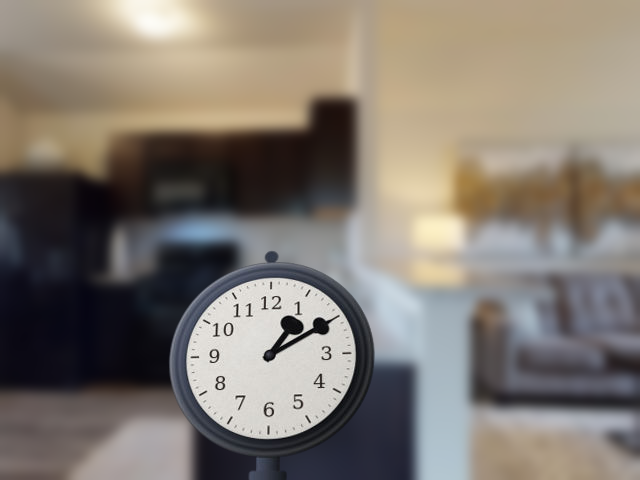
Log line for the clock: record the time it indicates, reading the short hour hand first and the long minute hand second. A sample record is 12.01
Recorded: 1.10
